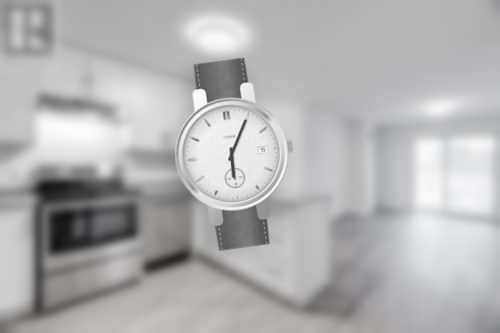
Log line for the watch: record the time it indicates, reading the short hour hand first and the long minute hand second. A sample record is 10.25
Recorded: 6.05
